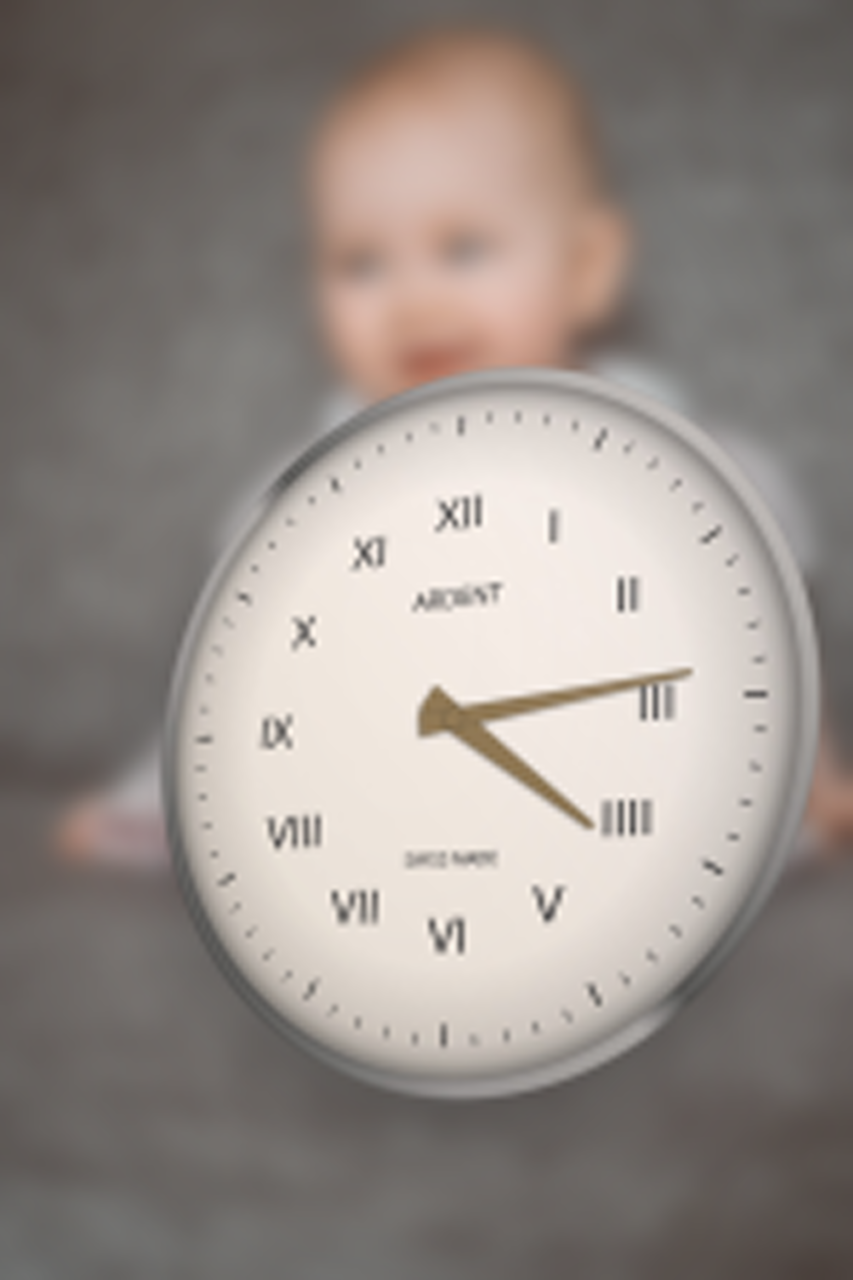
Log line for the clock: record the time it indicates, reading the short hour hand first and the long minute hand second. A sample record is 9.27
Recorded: 4.14
